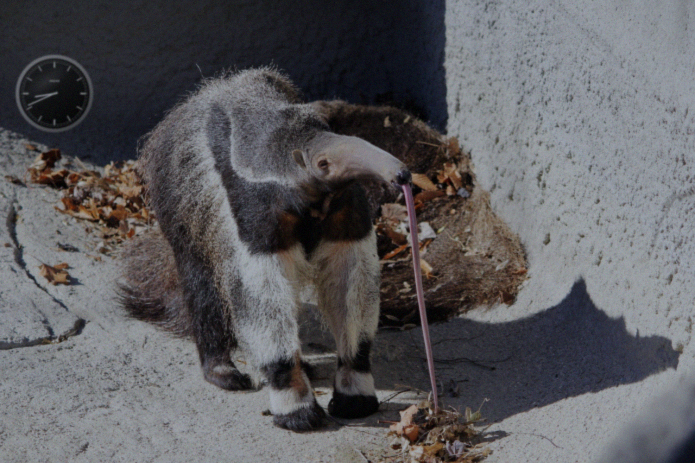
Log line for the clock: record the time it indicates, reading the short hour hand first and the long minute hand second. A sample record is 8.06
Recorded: 8.41
